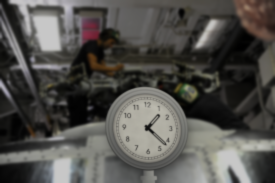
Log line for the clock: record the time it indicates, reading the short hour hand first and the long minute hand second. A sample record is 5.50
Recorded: 1.22
